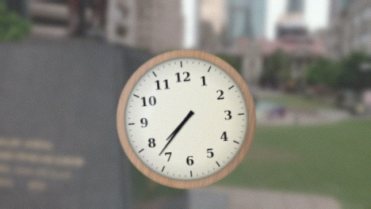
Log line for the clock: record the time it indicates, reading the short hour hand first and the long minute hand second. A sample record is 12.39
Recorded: 7.37
